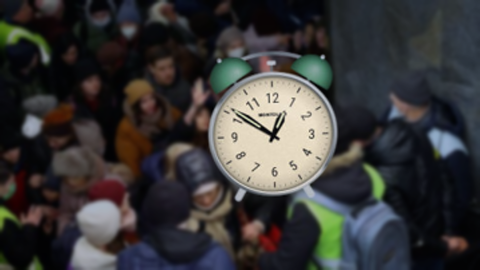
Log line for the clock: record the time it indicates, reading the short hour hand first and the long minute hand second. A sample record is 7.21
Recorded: 12.51
